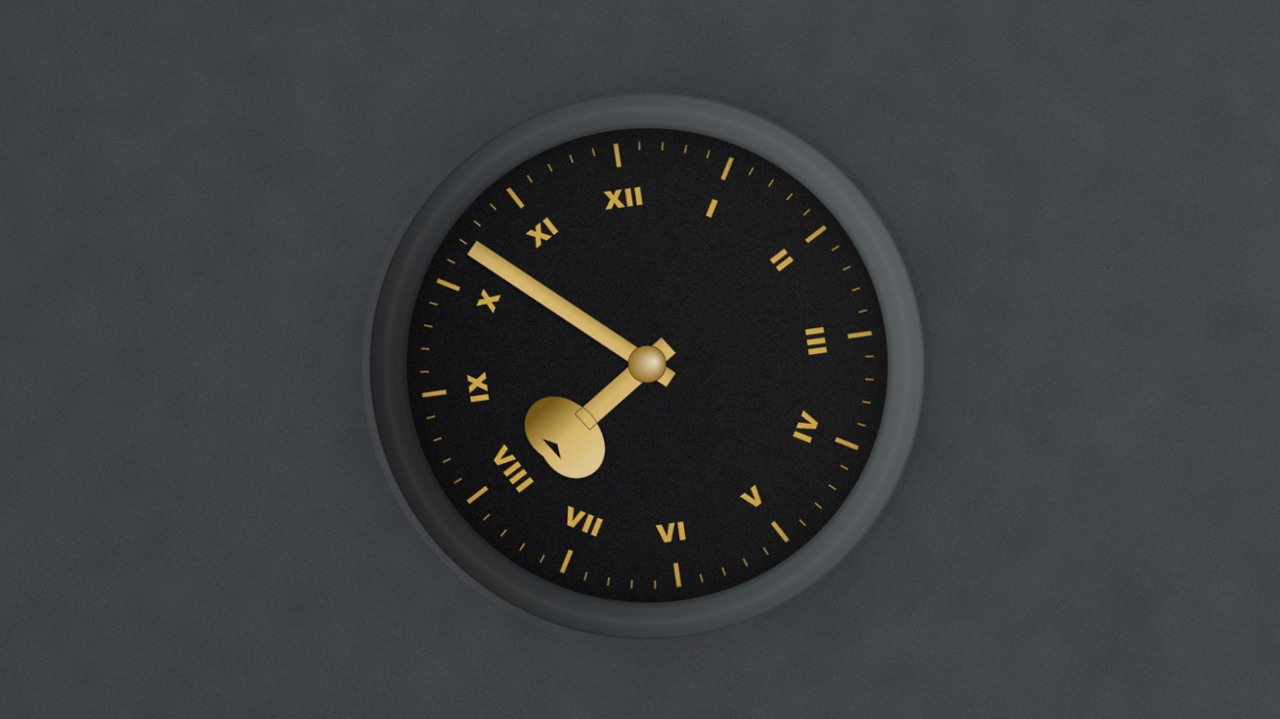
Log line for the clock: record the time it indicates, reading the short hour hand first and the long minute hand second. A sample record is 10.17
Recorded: 7.52
